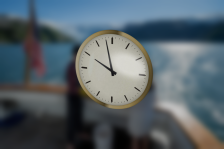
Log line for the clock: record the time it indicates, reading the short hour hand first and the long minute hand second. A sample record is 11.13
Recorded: 9.58
